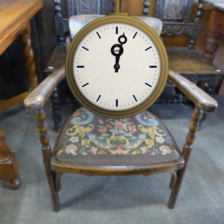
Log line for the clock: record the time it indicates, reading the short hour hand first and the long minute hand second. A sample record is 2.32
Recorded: 12.02
